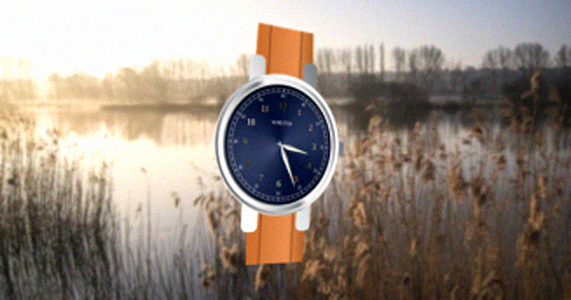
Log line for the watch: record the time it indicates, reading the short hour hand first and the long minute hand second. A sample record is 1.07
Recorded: 3.26
